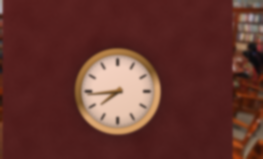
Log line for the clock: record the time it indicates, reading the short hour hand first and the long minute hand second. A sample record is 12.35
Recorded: 7.44
